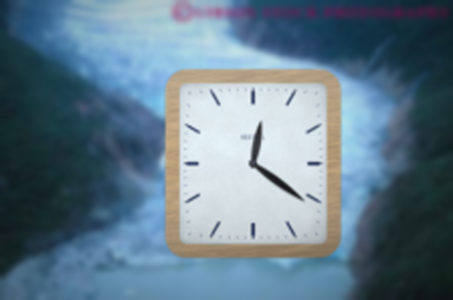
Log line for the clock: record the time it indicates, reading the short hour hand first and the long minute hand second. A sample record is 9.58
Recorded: 12.21
